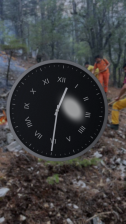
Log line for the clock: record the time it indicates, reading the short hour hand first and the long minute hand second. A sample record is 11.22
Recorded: 12.30
